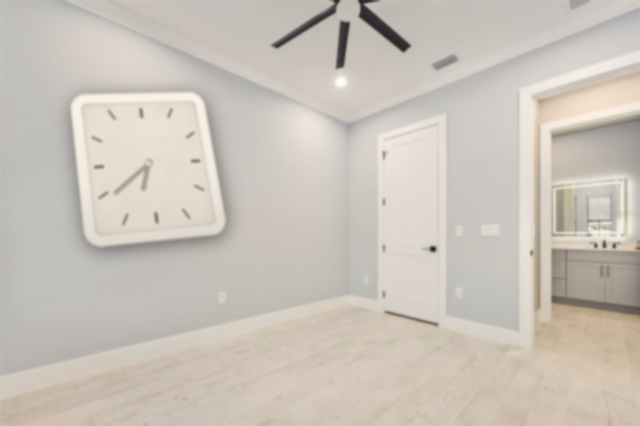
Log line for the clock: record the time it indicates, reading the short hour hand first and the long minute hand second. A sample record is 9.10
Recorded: 6.39
